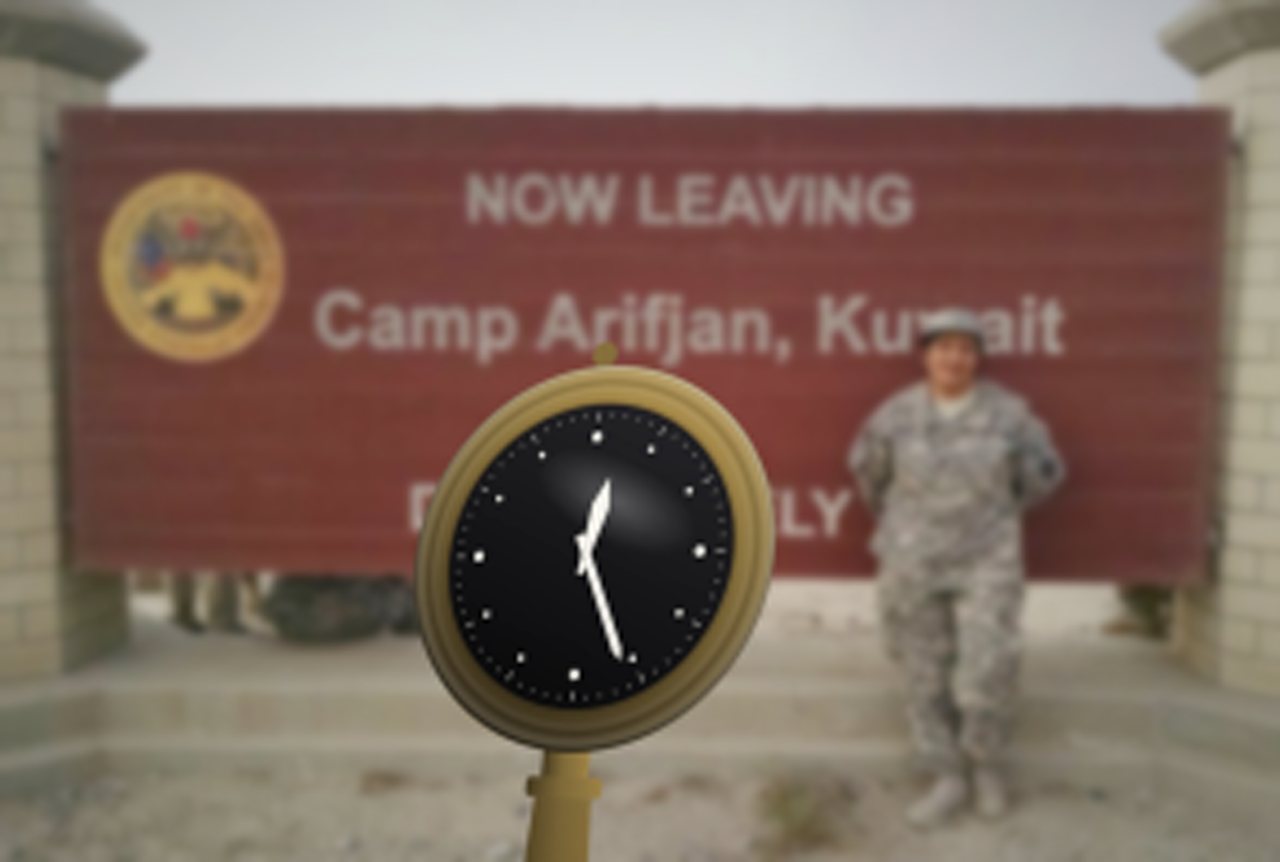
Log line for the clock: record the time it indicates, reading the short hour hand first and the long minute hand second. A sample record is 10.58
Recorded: 12.26
